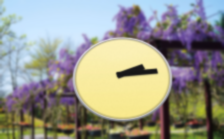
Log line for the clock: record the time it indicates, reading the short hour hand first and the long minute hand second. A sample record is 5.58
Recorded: 2.14
